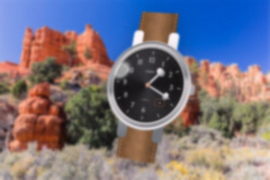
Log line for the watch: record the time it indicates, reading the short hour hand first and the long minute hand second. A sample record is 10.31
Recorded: 1.19
